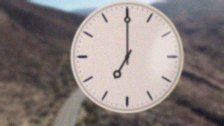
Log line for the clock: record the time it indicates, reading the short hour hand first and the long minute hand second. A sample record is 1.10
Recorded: 7.00
